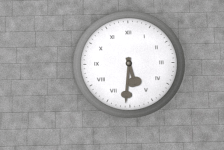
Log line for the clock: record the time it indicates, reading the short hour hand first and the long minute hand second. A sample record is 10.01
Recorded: 5.31
